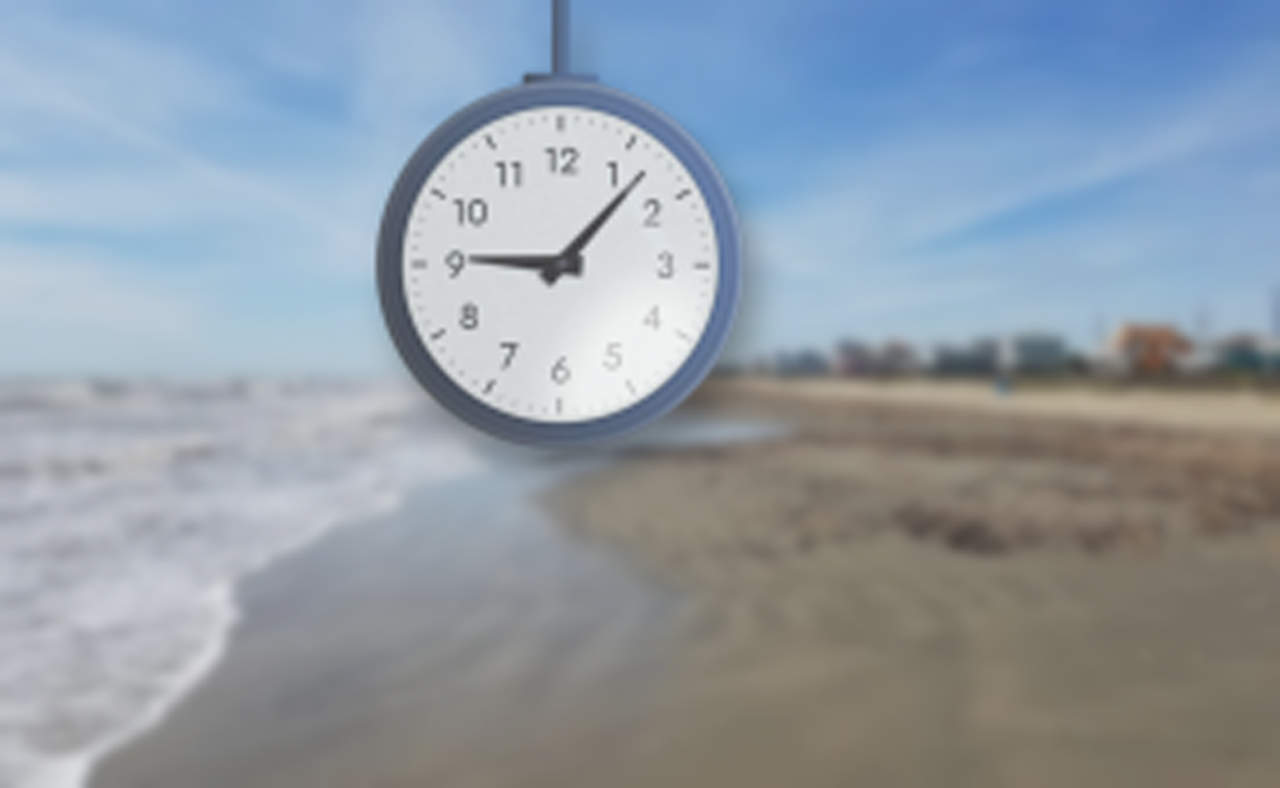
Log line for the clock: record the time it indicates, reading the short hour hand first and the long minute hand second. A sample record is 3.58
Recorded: 9.07
